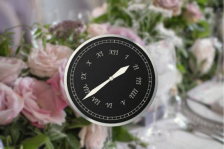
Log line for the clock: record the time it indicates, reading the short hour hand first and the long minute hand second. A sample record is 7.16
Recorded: 1.38
